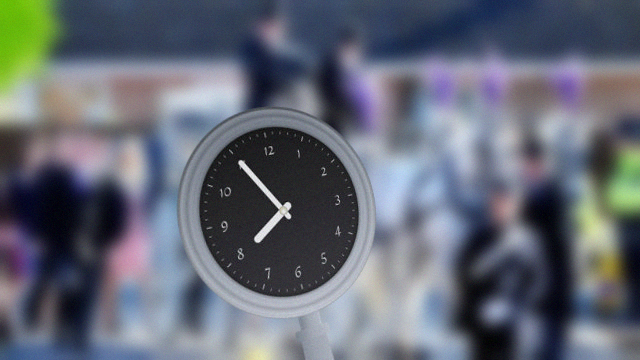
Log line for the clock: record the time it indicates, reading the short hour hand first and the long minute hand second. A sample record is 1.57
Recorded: 7.55
